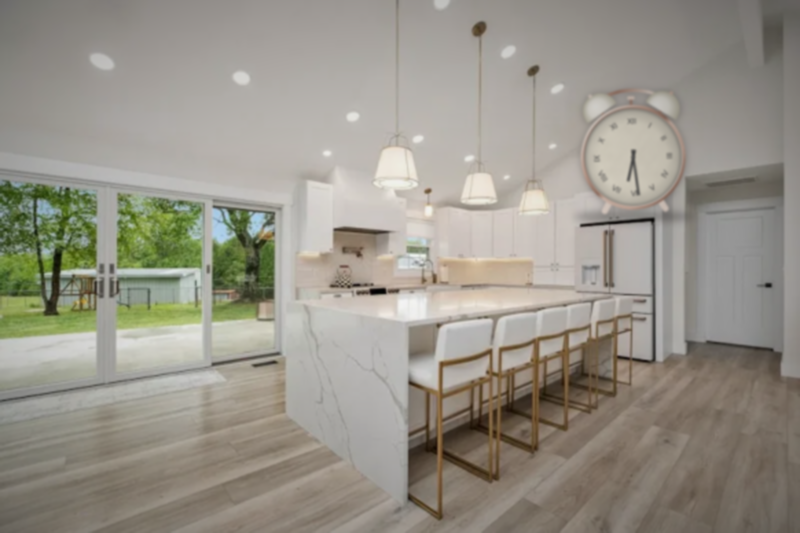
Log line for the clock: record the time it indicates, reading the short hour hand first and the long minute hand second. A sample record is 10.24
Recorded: 6.29
